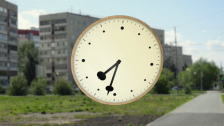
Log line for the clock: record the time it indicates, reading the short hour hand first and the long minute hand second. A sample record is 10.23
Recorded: 7.32
